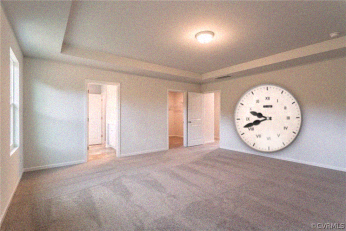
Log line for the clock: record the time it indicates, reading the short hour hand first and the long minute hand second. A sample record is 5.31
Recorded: 9.42
